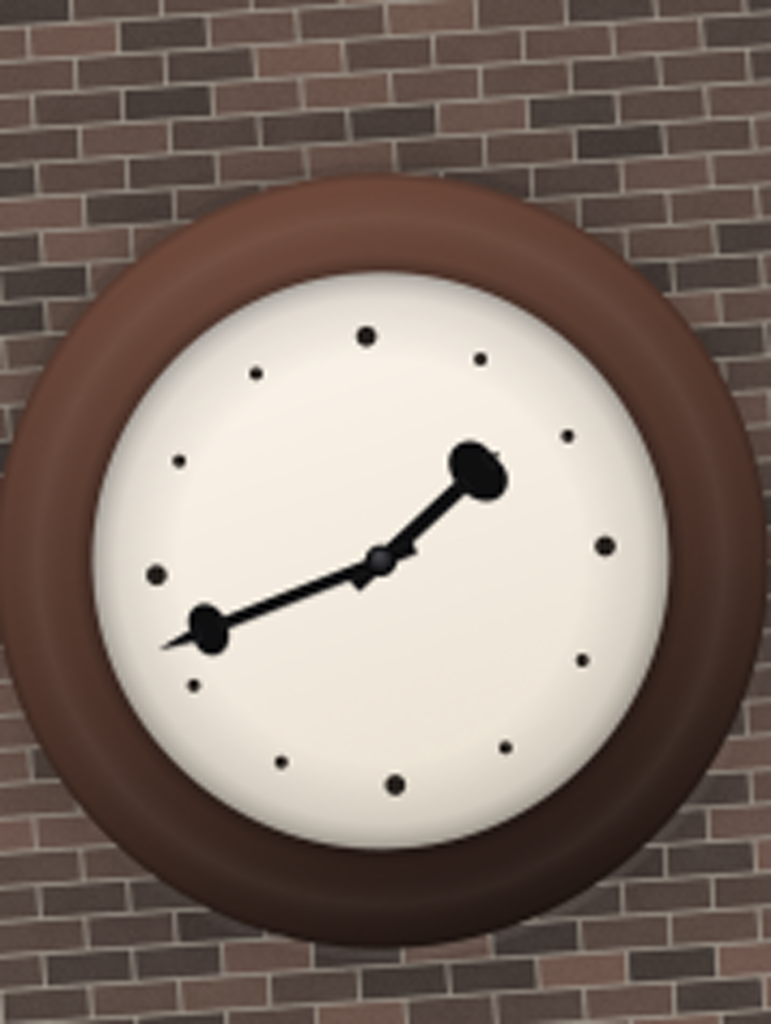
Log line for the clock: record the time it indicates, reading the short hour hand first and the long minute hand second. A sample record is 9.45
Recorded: 1.42
